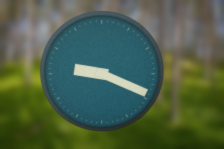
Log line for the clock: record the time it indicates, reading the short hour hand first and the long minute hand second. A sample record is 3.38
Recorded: 9.19
